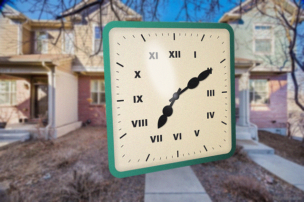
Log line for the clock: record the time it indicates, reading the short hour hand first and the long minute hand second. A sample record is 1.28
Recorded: 7.10
